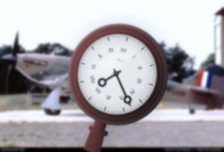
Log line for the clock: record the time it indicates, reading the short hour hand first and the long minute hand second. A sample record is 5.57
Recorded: 7.23
